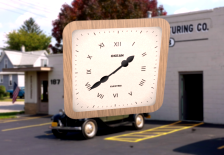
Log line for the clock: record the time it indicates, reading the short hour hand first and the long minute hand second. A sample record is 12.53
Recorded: 1.39
